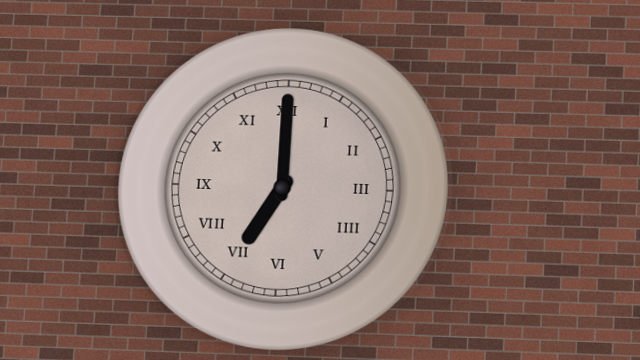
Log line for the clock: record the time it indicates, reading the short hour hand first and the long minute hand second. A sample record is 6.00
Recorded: 7.00
